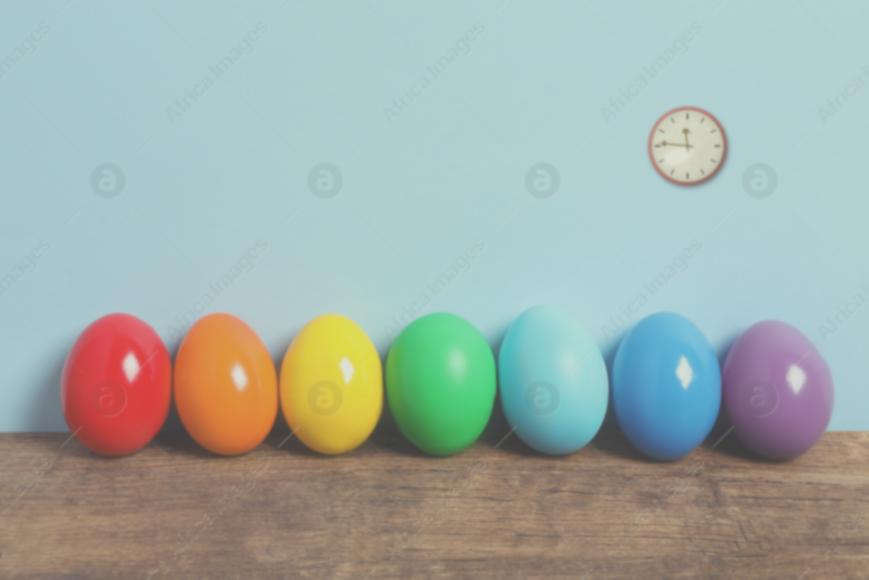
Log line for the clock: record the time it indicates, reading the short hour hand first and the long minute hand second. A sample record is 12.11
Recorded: 11.46
